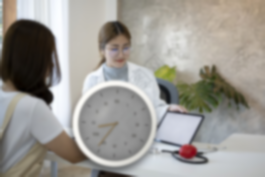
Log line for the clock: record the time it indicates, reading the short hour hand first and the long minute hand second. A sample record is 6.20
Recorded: 8.36
